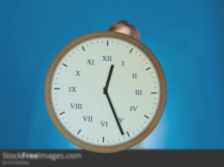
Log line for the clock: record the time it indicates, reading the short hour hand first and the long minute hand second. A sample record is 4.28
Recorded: 12.26
